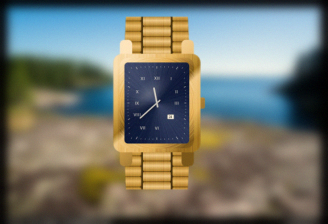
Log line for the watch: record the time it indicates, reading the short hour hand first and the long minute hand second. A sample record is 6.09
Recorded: 11.38
